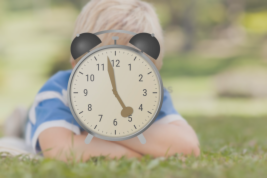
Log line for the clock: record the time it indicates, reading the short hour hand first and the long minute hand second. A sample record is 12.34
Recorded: 4.58
